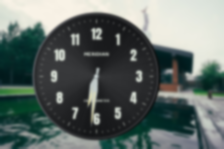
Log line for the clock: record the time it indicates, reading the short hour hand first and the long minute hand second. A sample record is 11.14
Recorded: 6.31
